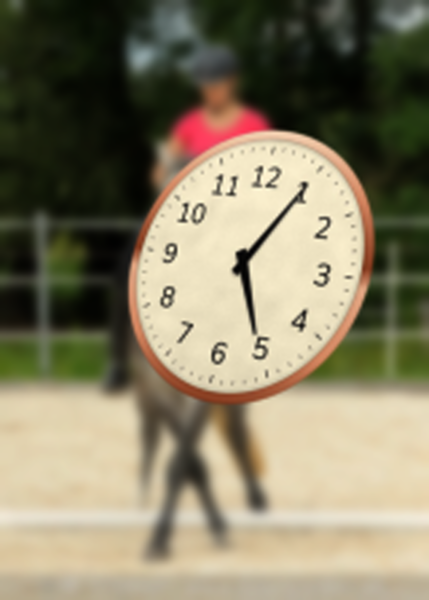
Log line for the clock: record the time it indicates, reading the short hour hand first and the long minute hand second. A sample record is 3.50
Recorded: 5.05
